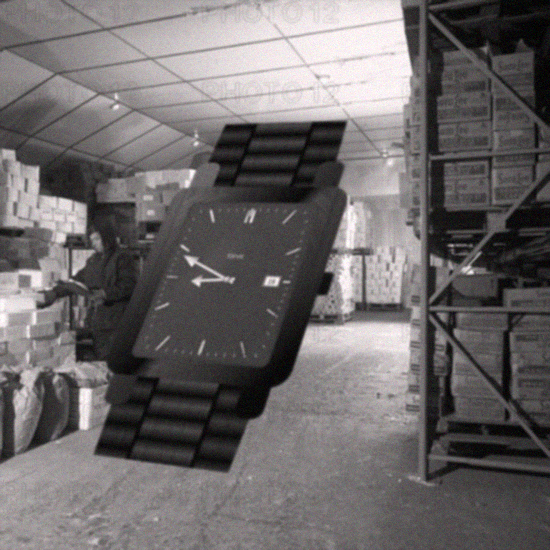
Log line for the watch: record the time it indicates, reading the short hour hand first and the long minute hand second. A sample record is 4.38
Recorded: 8.49
